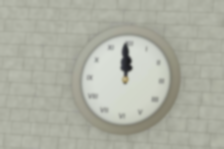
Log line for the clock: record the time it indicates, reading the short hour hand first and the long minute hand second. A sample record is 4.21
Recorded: 11.59
